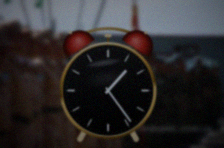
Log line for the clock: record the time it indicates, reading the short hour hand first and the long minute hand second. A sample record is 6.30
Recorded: 1.24
